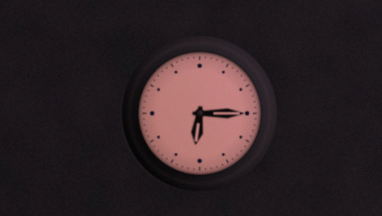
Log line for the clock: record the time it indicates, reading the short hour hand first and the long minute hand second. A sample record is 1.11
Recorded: 6.15
